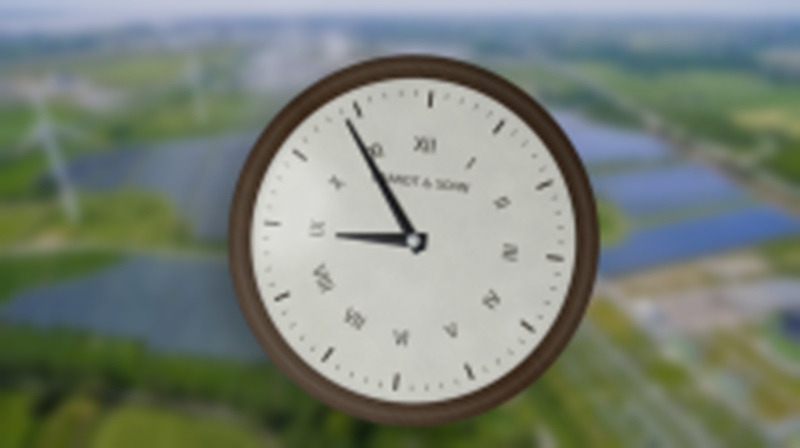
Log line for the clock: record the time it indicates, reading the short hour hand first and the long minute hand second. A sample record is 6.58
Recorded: 8.54
